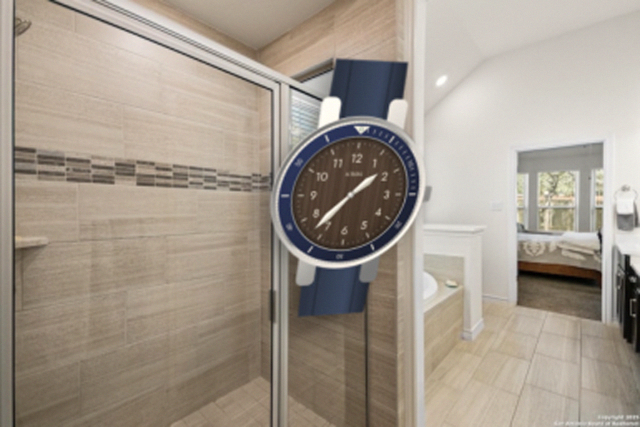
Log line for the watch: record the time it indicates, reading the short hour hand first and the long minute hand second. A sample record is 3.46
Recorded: 1.37
